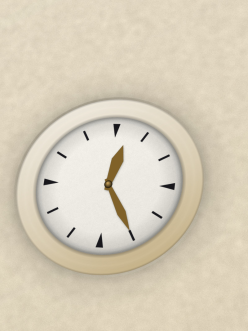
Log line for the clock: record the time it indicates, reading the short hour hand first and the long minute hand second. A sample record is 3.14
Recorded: 12.25
